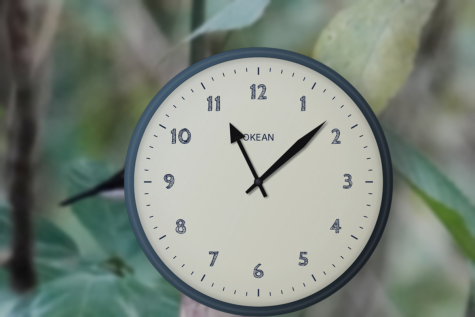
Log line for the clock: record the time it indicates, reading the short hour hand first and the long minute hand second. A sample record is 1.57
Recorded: 11.08
